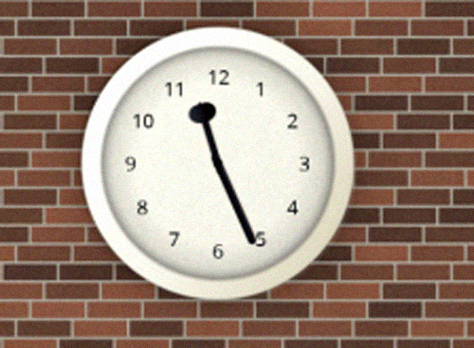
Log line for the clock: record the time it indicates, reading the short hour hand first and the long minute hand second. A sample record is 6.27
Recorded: 11.26
